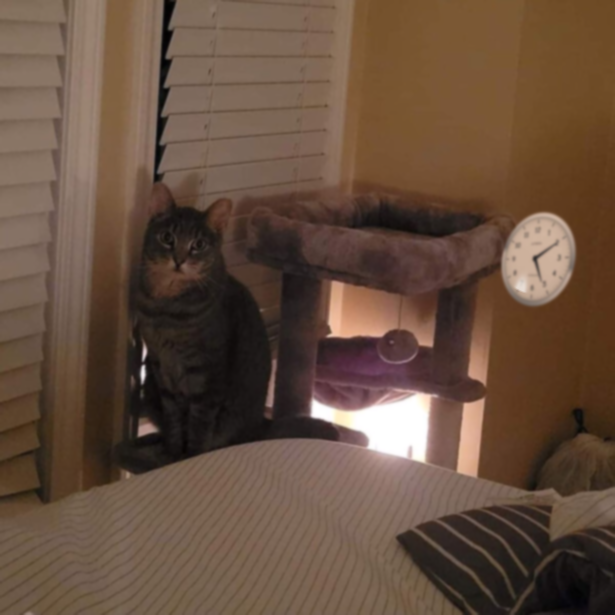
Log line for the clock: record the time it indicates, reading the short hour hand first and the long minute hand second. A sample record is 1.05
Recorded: 5.10
